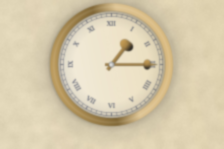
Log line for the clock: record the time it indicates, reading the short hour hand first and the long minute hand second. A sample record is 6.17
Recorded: 1.15
